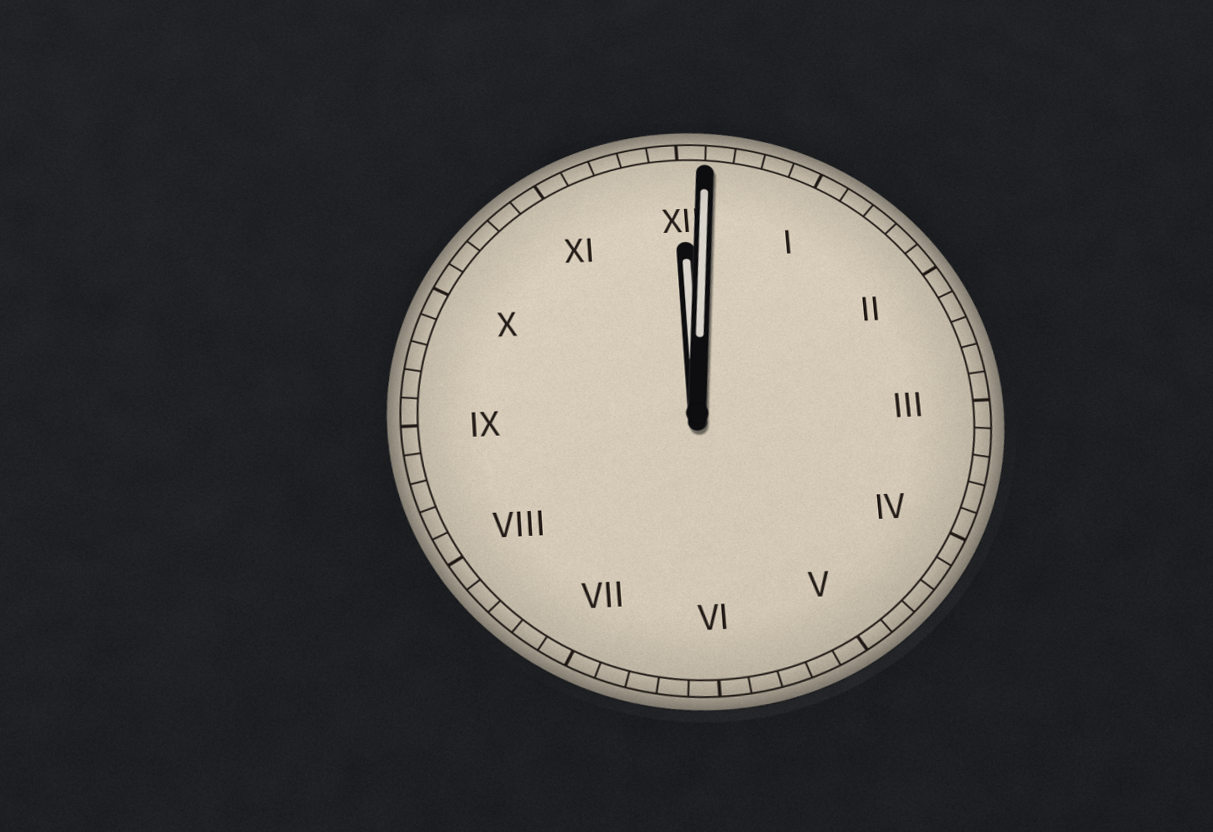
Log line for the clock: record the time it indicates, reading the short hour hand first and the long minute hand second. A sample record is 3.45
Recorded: 12.01
